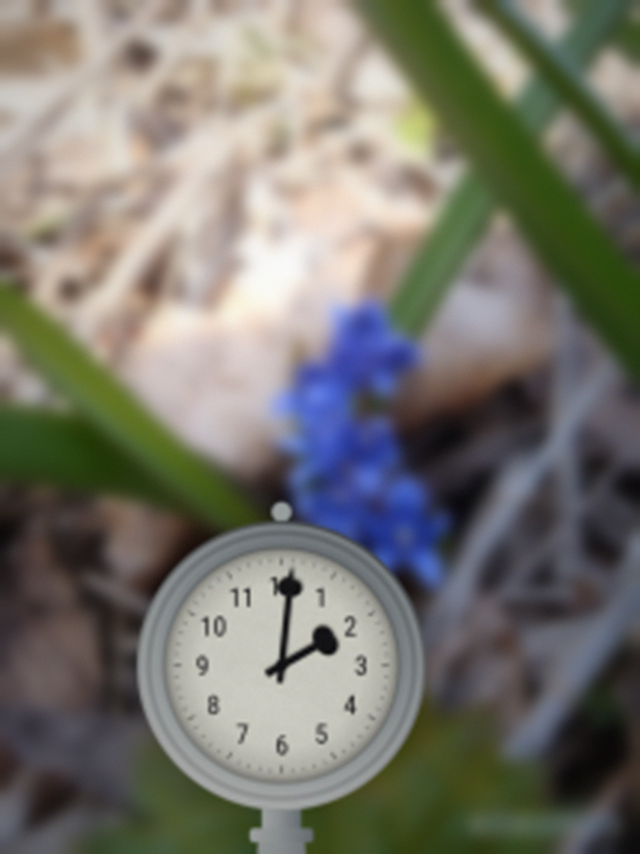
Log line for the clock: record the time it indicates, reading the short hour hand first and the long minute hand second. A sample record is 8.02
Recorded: 2.01
